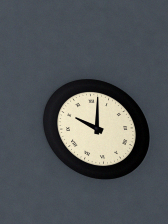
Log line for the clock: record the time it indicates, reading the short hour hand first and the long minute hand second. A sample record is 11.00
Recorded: 10.02
